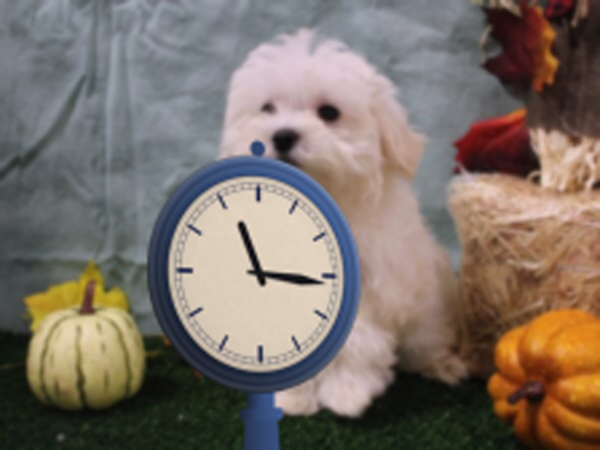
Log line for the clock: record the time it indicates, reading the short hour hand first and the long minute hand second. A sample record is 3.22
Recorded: 11.16
